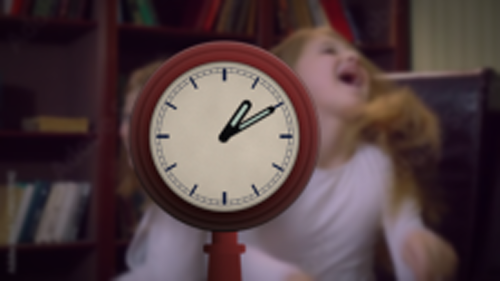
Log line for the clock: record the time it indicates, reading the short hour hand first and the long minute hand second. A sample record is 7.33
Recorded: 1.10
